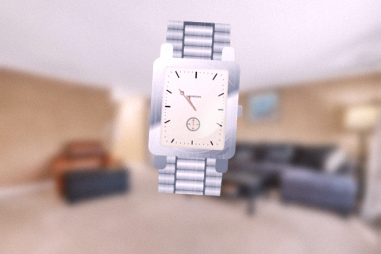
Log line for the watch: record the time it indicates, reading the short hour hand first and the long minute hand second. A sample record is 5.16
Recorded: 10.53
